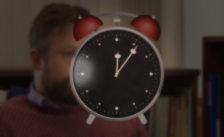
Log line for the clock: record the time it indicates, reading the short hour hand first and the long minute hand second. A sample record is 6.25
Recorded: 12.06
